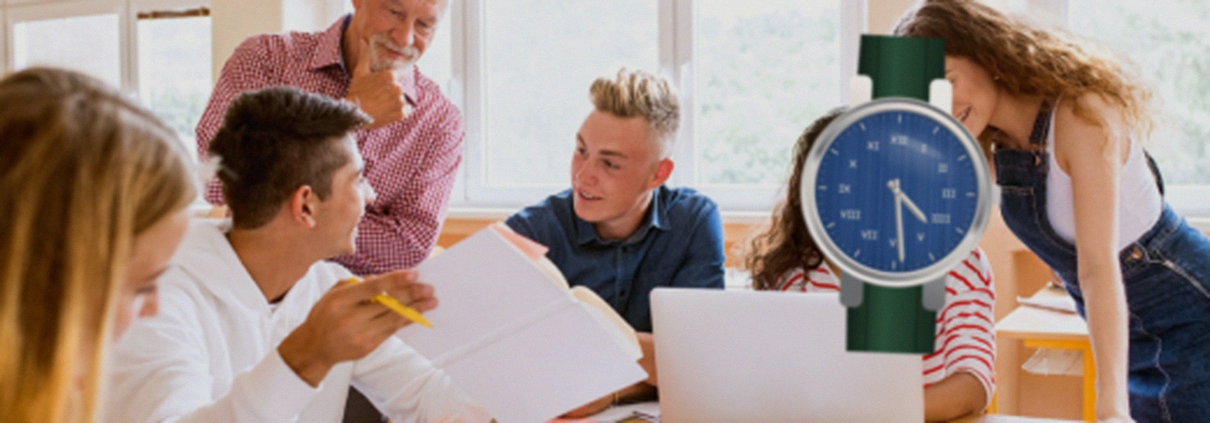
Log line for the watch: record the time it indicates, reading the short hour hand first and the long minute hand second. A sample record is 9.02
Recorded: 4.29
